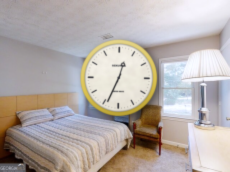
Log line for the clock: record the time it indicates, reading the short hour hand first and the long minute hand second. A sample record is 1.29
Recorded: 12.34
